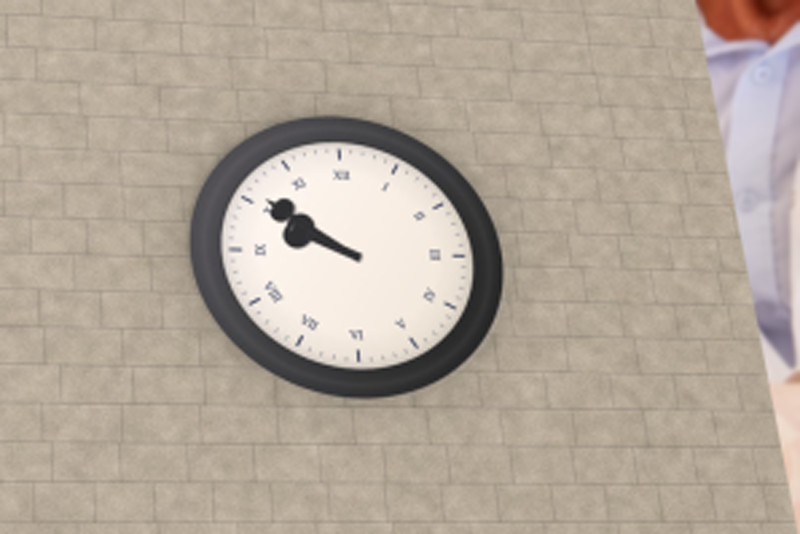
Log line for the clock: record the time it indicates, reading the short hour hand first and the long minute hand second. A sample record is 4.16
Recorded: 9.51
